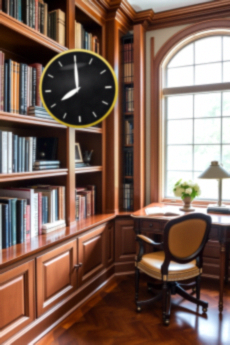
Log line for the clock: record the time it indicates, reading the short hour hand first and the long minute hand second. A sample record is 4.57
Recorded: 8.00
